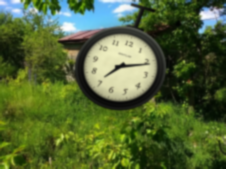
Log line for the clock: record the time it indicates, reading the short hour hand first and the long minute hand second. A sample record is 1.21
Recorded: 7.11
